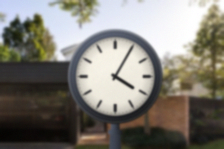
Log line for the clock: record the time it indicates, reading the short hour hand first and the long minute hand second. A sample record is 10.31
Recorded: 4.05
